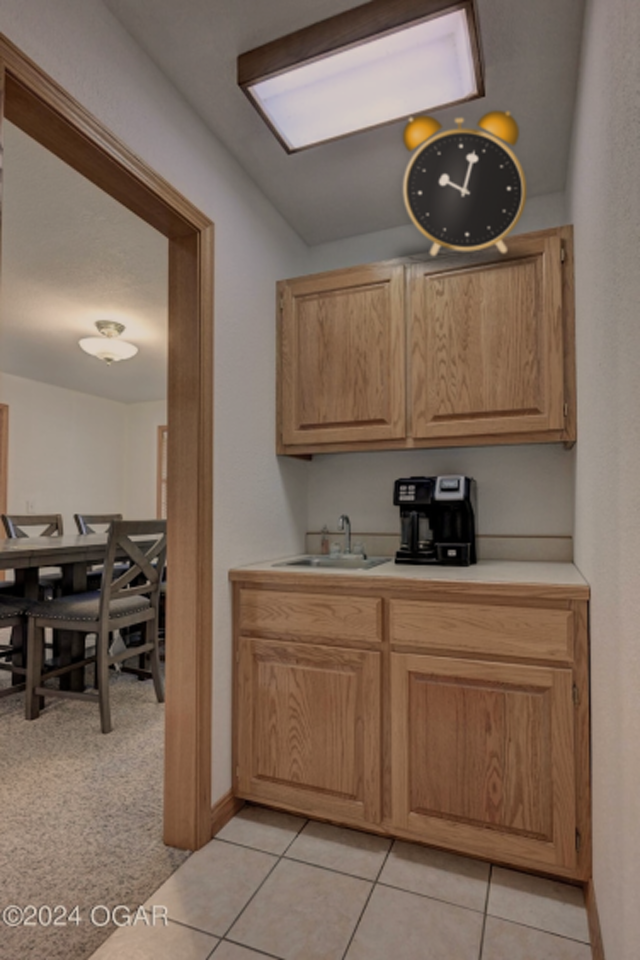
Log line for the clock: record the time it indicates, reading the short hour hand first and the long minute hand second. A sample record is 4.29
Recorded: 10.03
